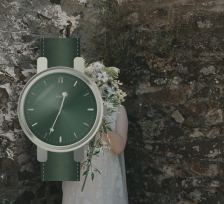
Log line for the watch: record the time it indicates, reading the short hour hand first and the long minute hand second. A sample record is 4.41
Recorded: 12.34
